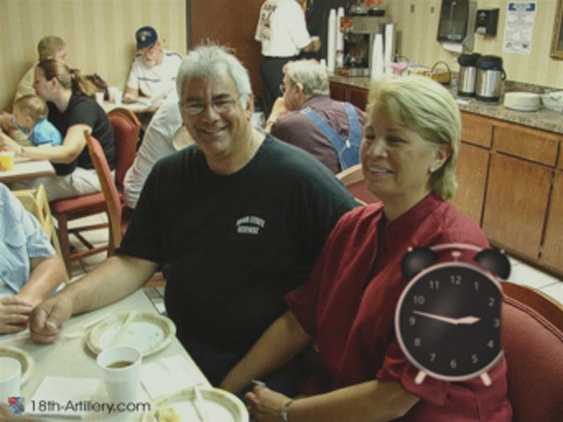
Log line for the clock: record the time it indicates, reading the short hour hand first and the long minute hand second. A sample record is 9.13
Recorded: 2.47
